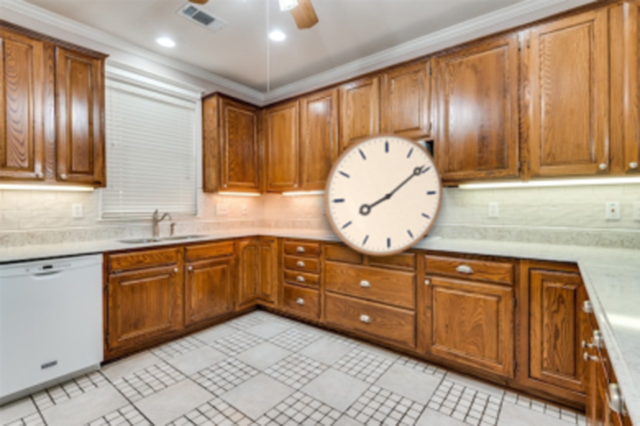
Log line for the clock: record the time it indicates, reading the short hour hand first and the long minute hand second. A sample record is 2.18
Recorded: 8.09
